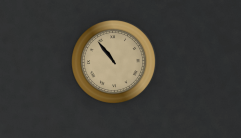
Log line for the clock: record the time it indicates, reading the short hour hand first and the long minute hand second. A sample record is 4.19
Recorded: 10.54
